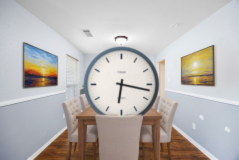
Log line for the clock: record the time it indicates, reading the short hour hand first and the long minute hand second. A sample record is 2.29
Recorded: 6.17
